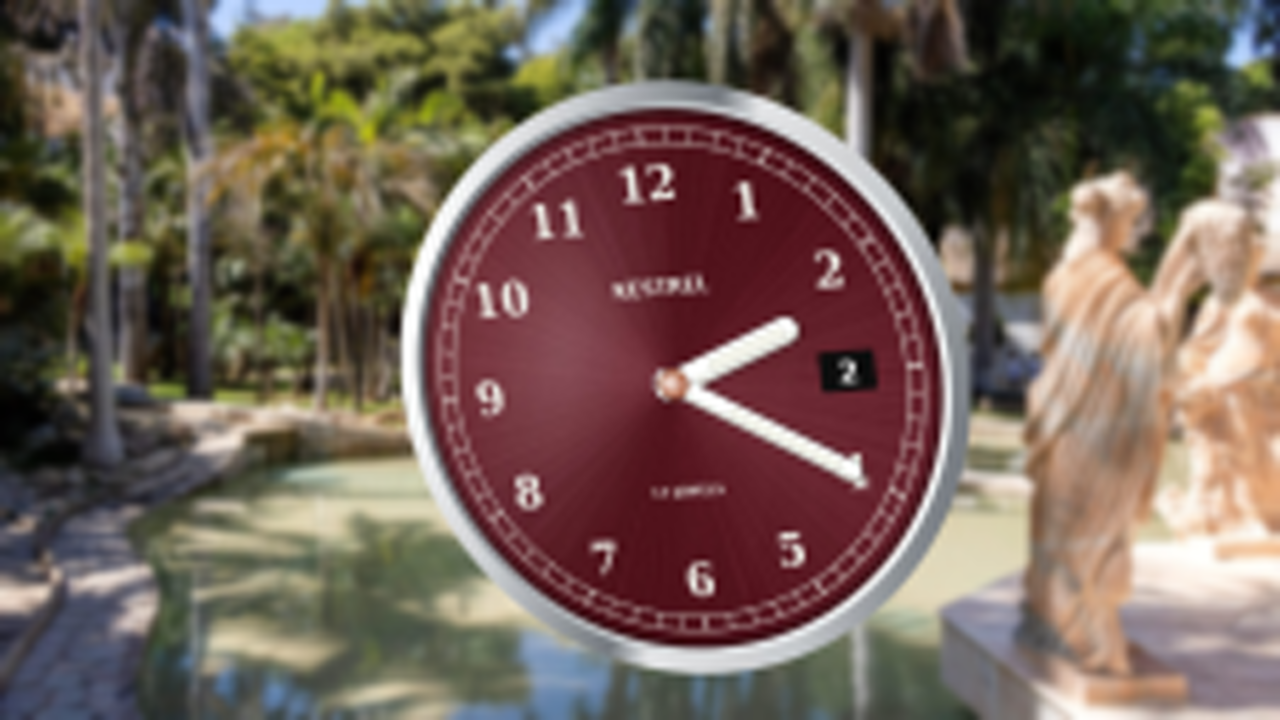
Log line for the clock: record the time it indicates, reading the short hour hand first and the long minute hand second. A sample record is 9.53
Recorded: 2.20
